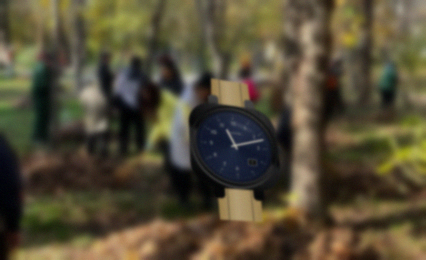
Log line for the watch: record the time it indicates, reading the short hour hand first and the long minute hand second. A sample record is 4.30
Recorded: 11.12
